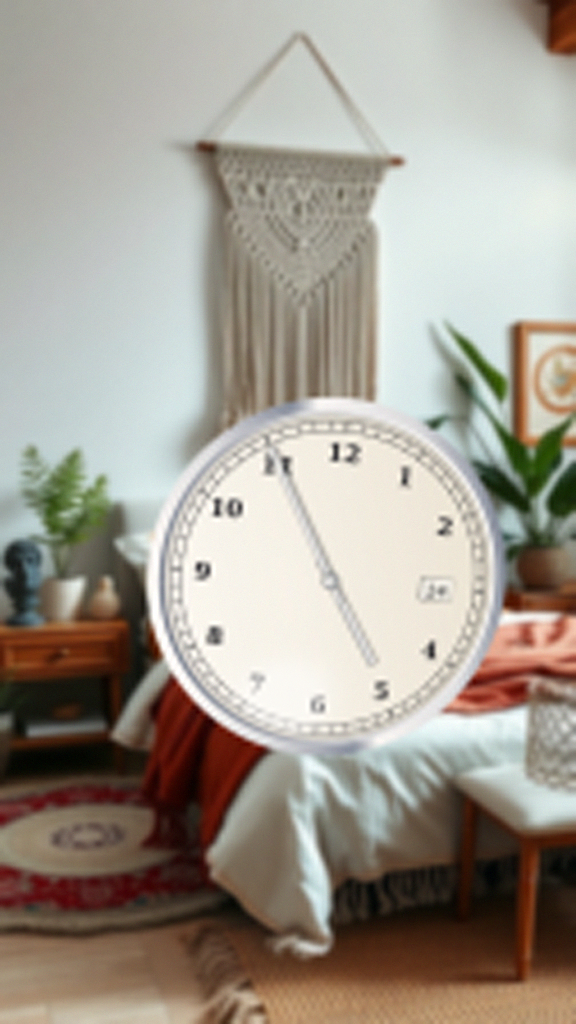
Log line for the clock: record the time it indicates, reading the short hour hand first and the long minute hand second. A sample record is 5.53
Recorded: 4.55
